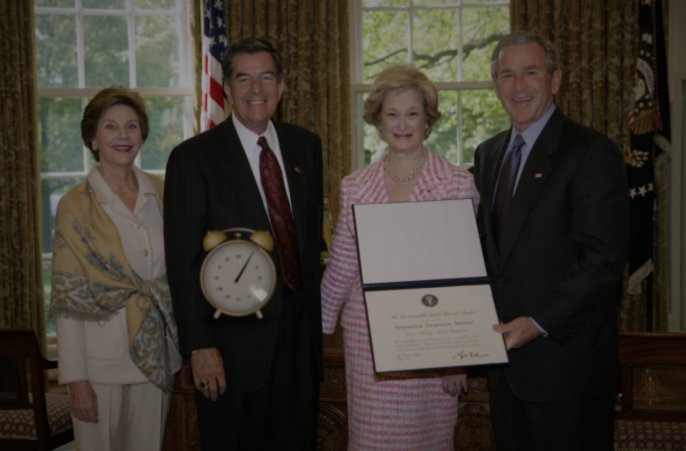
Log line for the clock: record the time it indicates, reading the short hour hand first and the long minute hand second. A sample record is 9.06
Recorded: 1.05
